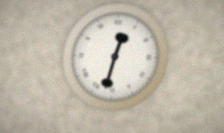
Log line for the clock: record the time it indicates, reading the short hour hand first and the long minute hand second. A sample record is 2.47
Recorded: 12.32
